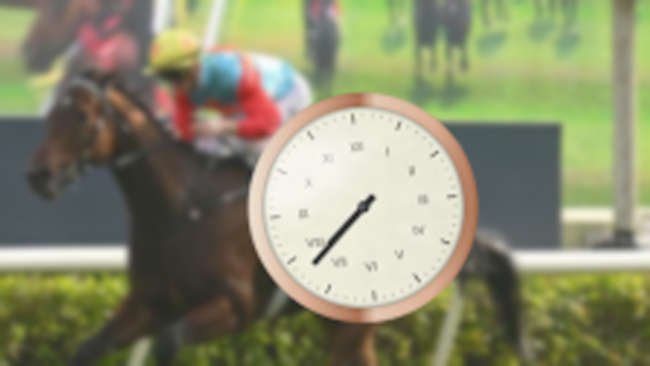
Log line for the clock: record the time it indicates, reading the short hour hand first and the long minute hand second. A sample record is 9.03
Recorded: 7.38
